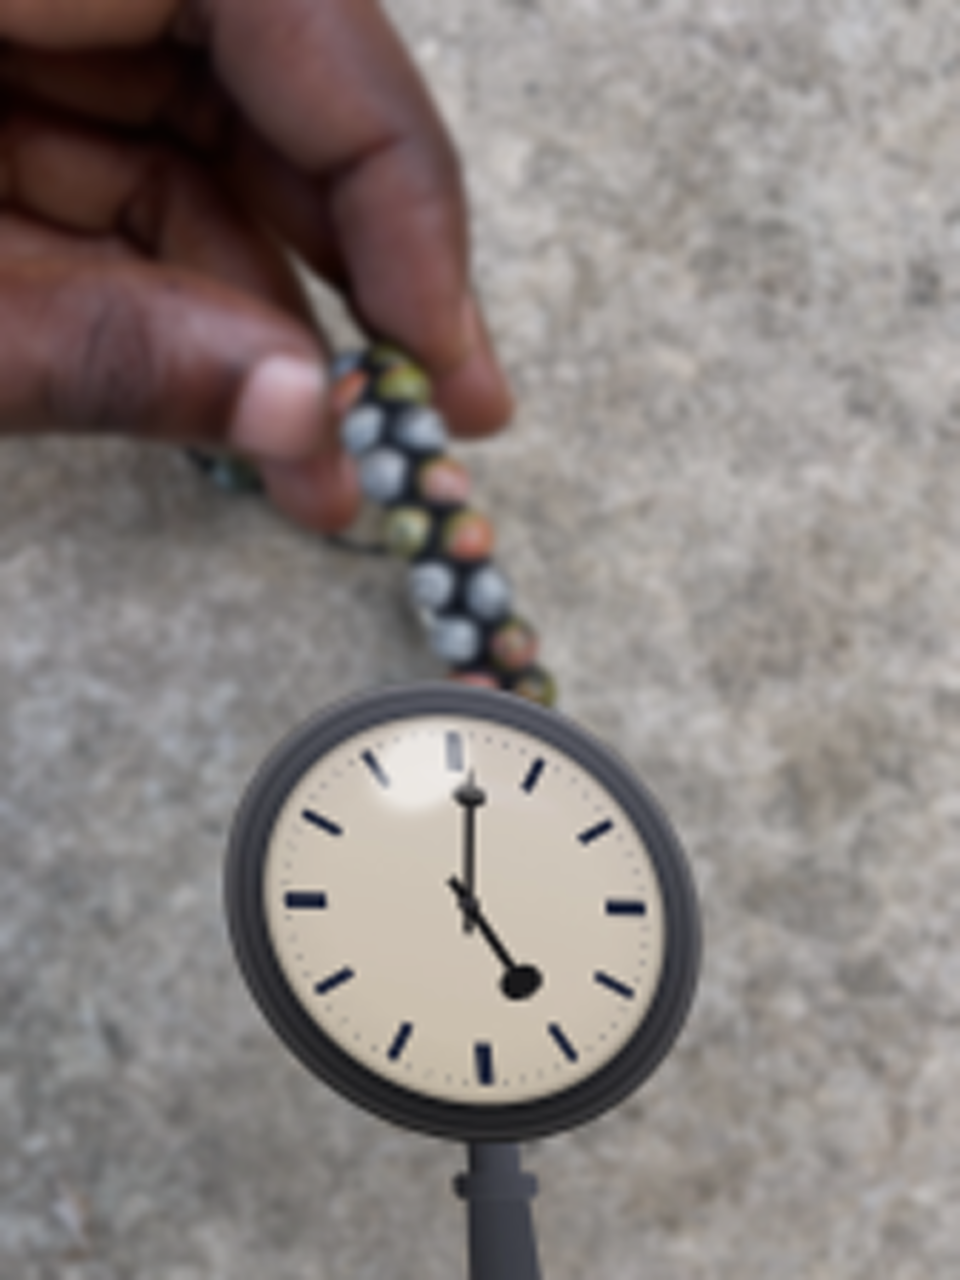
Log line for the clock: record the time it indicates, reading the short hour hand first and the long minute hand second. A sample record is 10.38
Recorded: 5.01
